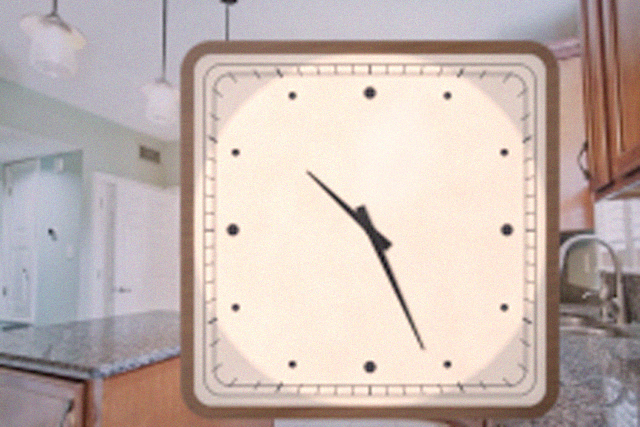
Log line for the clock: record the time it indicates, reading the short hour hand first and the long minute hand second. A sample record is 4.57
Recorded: 10.26
